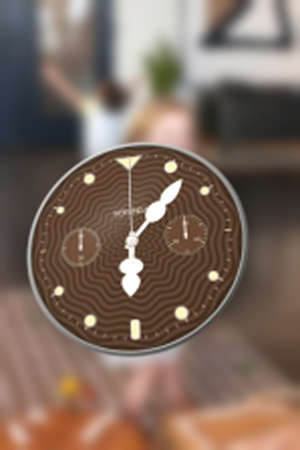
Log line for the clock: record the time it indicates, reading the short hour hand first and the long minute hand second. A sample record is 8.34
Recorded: 6.07
